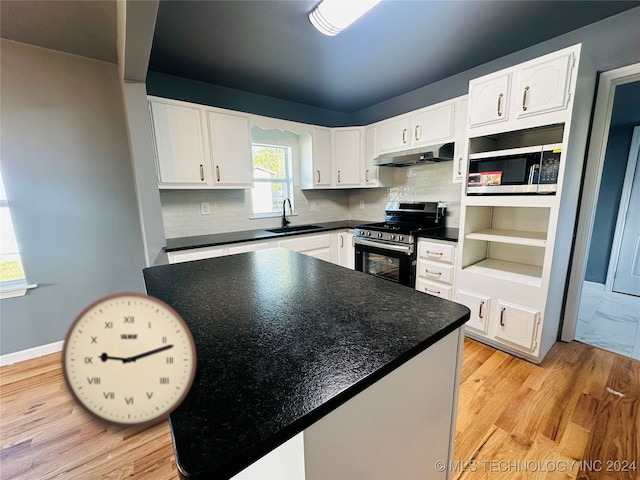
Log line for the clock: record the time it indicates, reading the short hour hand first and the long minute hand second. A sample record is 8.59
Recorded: 9.12
